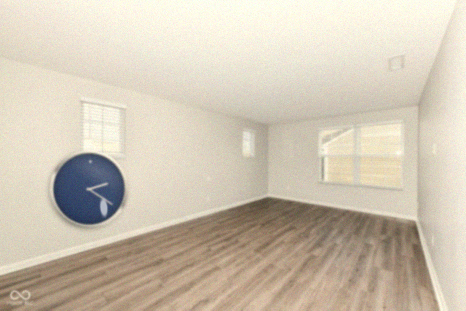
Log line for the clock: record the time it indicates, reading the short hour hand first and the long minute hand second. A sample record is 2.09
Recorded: 2.20
